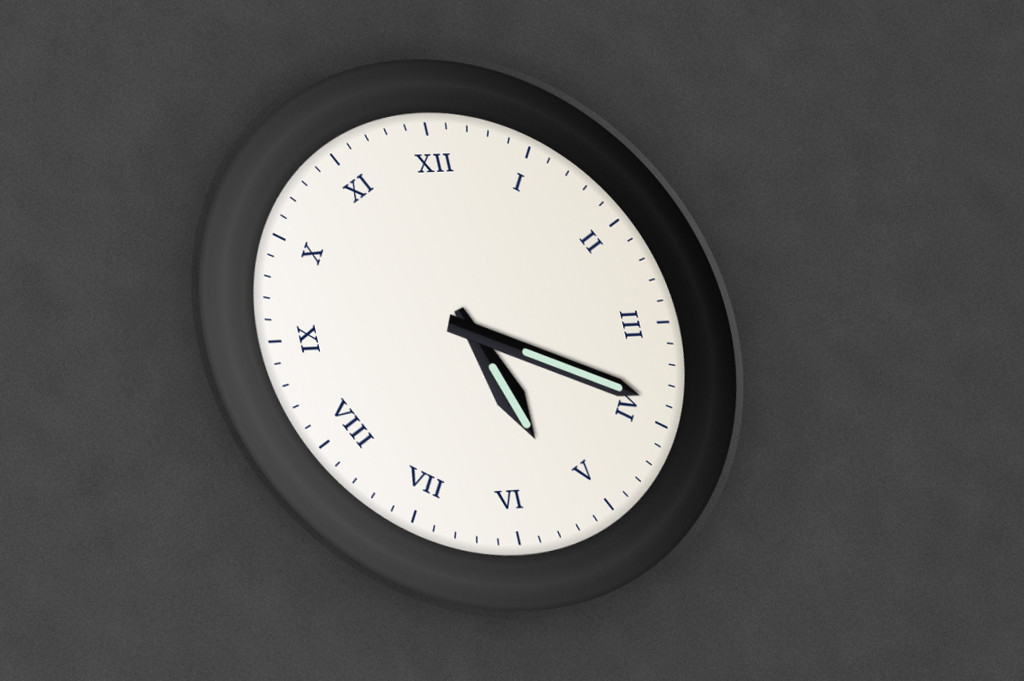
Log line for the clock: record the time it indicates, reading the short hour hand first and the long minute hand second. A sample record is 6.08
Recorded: 5.19
